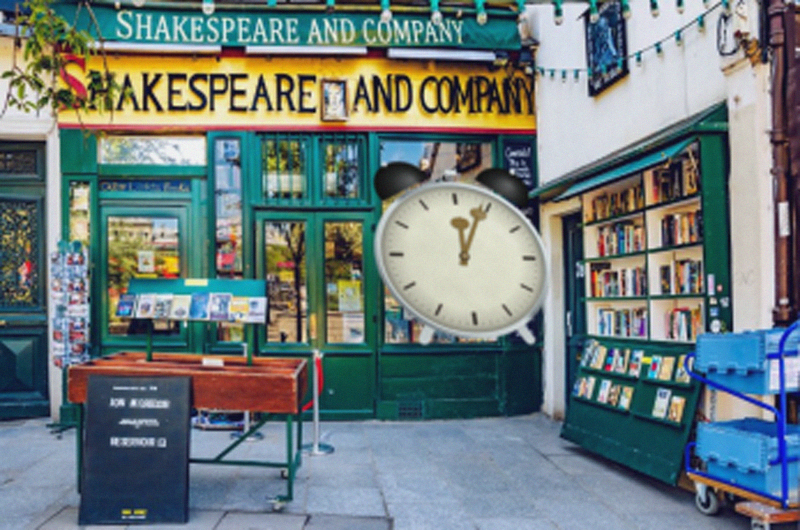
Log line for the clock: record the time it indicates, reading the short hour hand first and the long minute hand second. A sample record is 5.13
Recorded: 12.04
